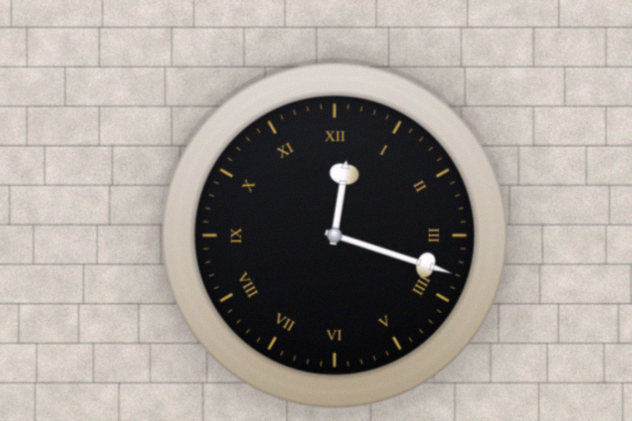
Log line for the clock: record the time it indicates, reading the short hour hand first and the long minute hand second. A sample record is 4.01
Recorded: 12.18
